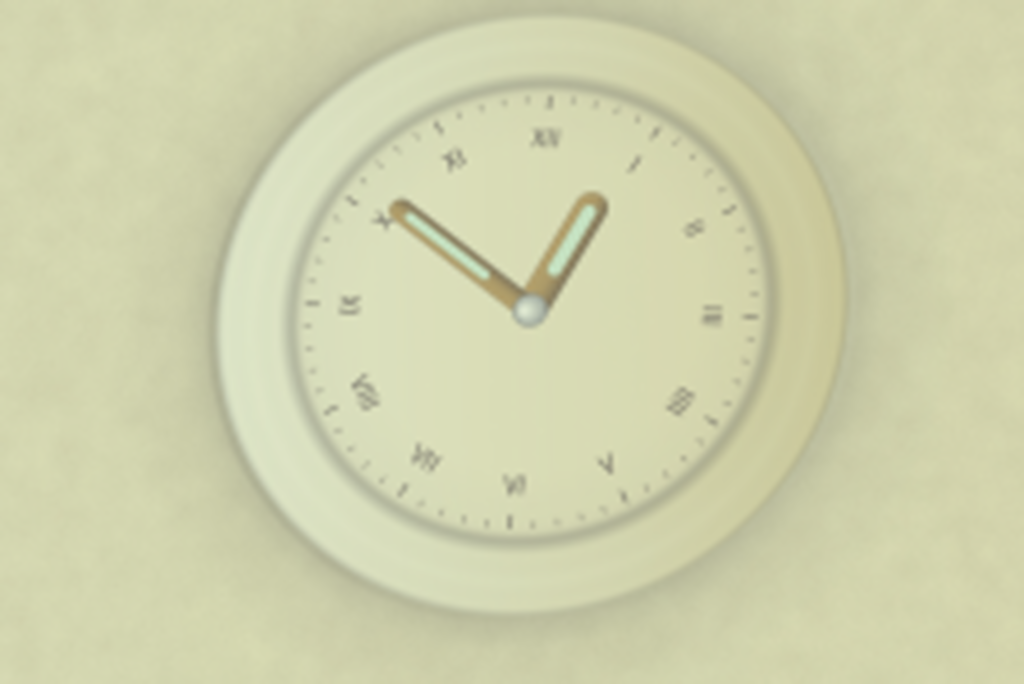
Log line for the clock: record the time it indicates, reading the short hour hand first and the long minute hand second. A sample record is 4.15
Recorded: 12.51
